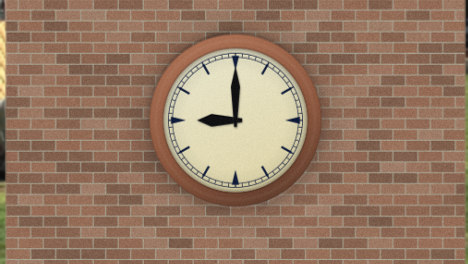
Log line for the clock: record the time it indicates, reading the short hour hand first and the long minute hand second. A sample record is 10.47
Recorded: 9.00
